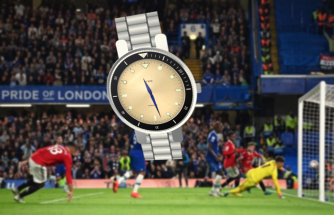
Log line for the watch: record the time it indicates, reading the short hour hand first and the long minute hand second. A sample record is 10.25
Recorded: 11.28
